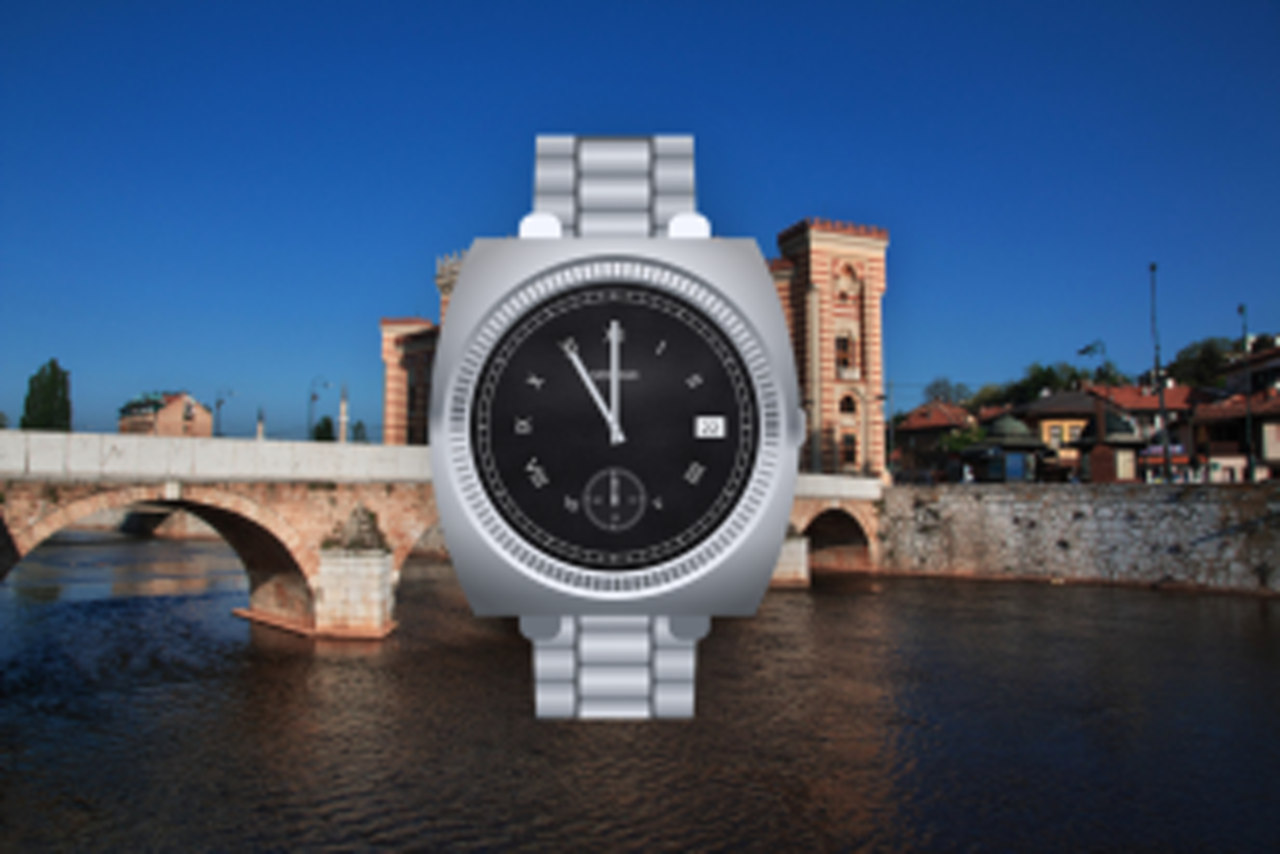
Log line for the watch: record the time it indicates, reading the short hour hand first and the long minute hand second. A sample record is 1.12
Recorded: 11.00
